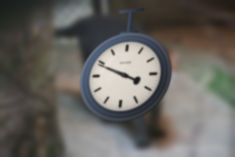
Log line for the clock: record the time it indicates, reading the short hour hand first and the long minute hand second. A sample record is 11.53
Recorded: 3.49
